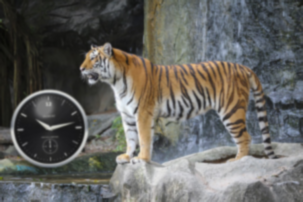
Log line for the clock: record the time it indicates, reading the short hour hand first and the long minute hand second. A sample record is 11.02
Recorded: 10.13
